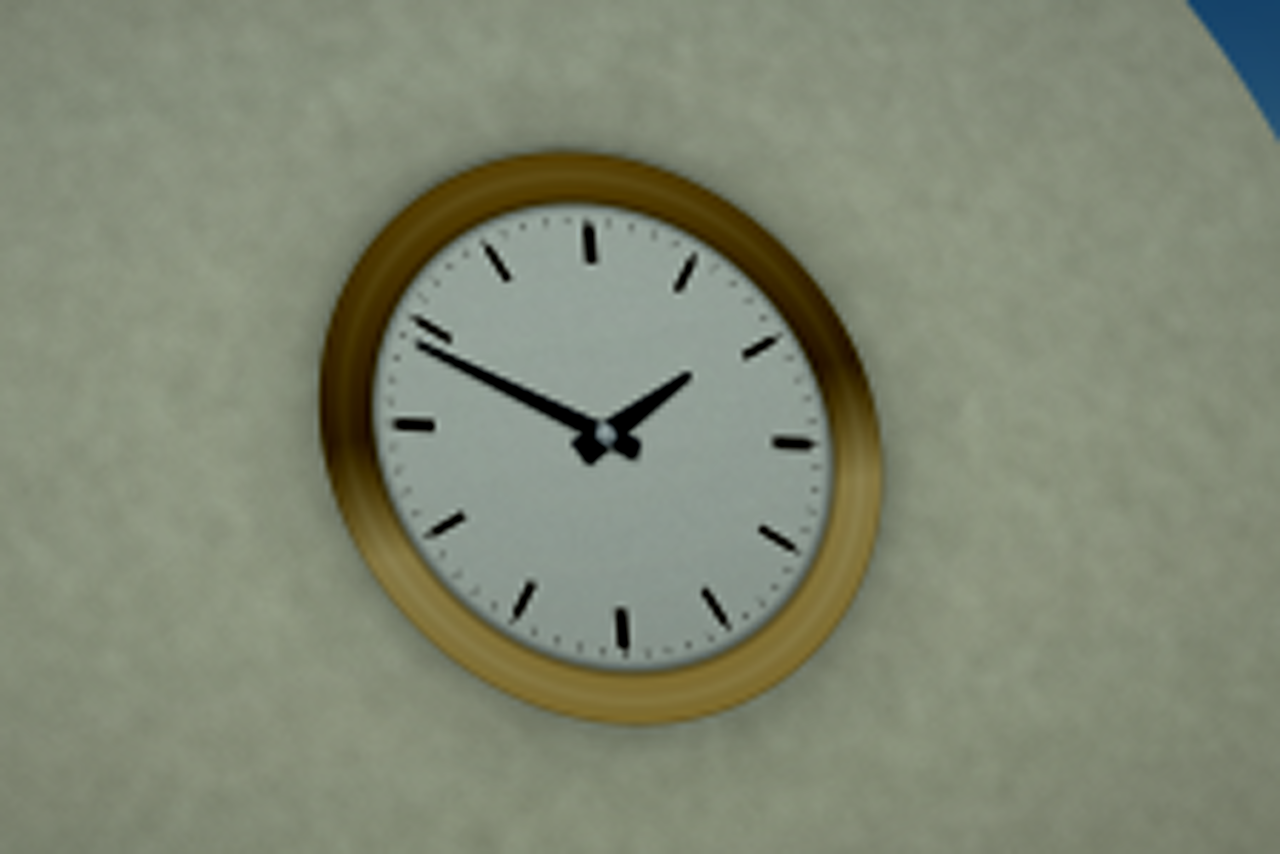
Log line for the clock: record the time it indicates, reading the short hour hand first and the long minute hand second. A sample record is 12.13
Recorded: 1.49
